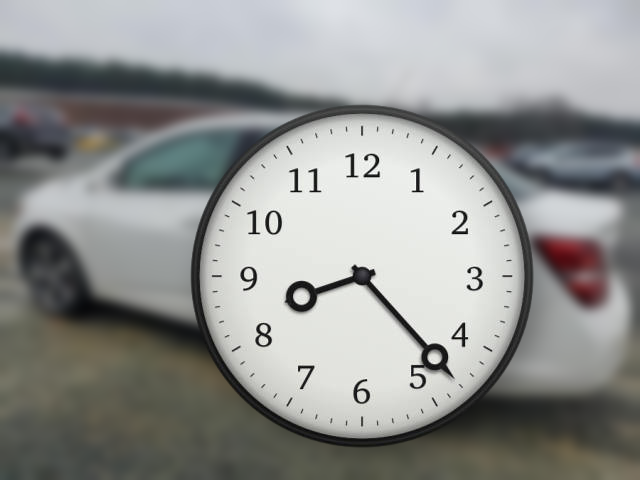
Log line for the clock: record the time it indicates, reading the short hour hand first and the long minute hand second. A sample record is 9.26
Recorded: 8.23
